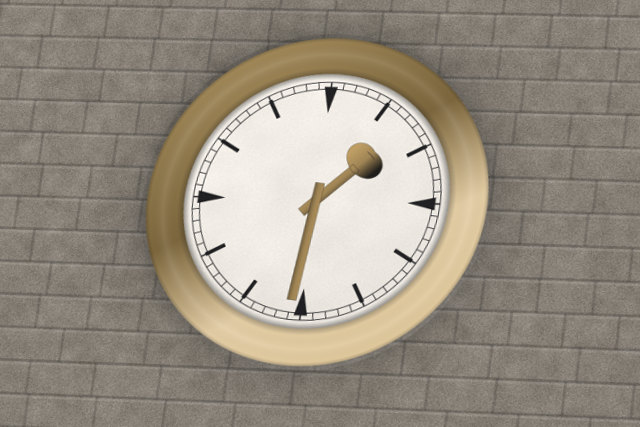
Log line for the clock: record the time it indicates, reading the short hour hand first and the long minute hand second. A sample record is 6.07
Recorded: 1.31
